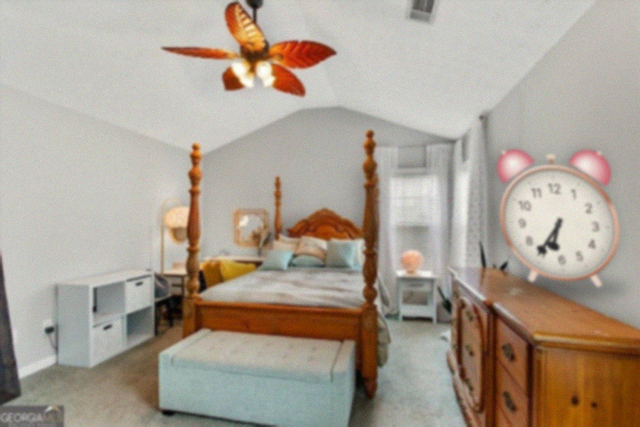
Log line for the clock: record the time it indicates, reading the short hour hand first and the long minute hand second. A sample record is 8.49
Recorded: 6.36
